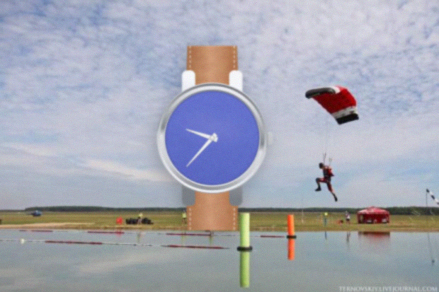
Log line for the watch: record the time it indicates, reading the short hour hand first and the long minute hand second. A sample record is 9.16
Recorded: 9.37
